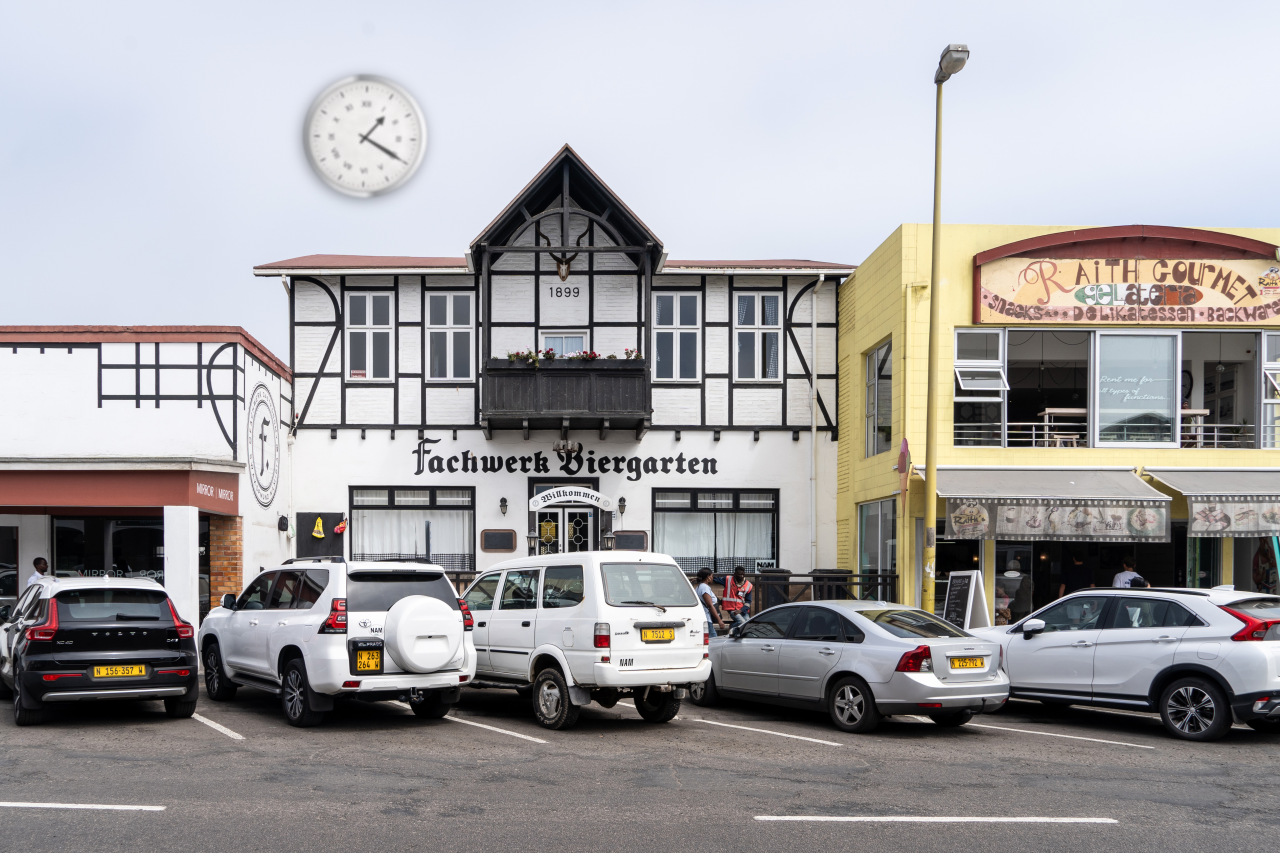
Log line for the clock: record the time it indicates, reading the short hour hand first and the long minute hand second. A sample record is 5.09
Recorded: 1.20
